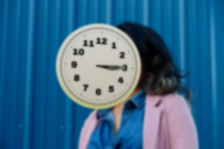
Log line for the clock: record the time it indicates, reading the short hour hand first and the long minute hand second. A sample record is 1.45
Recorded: 3.15
